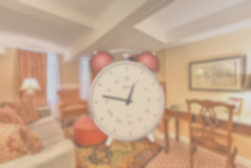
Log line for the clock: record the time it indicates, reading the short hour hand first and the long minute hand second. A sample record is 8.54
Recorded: 12.47
